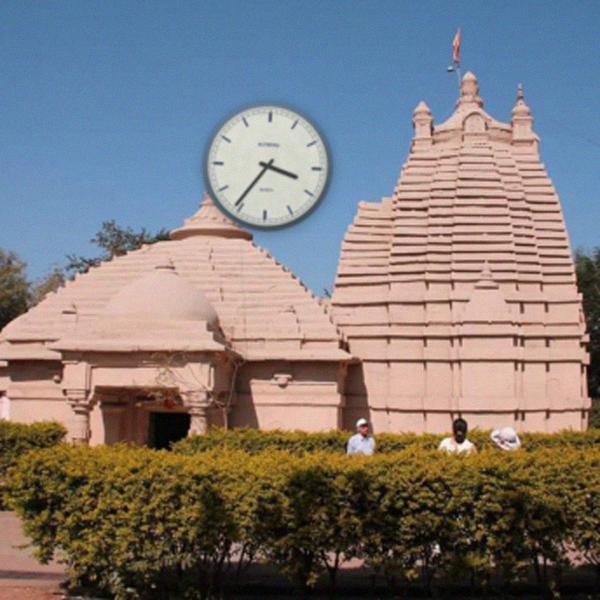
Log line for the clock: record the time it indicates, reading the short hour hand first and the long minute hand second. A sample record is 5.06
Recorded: 3.36
